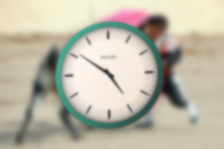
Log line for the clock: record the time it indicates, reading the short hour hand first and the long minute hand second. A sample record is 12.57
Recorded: 4.51
